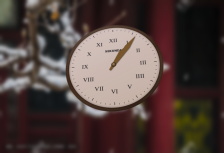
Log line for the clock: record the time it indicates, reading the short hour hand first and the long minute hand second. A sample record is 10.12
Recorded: 1.06
